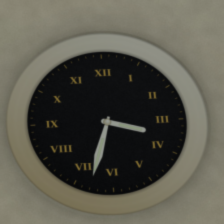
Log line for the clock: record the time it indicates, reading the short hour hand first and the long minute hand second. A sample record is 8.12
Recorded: 3.33
